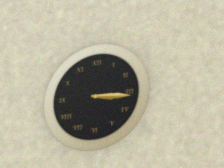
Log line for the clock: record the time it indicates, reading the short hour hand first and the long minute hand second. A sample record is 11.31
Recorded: 3.16
